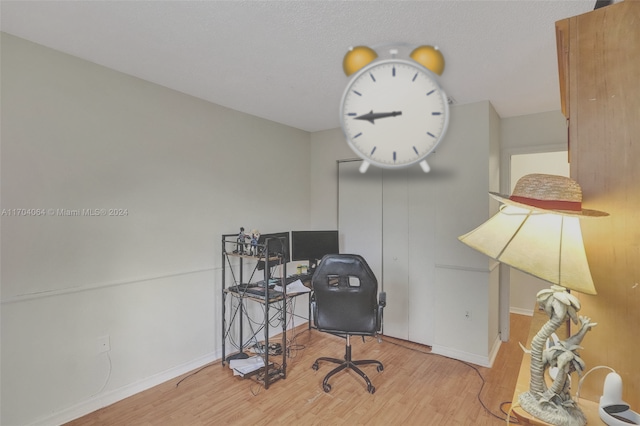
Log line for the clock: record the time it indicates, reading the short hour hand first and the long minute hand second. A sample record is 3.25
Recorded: 8.44
